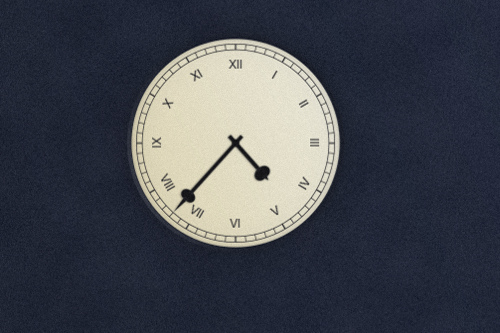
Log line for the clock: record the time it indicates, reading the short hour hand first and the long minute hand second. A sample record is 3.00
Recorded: 4.37
